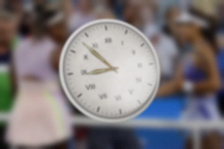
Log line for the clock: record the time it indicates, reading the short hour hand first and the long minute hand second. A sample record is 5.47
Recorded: 8.53
